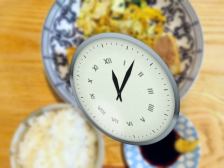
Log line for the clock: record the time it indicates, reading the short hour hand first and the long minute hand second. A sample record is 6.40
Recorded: 12.07
